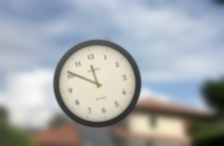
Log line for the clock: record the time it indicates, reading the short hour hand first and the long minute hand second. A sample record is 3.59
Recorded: 11.51
